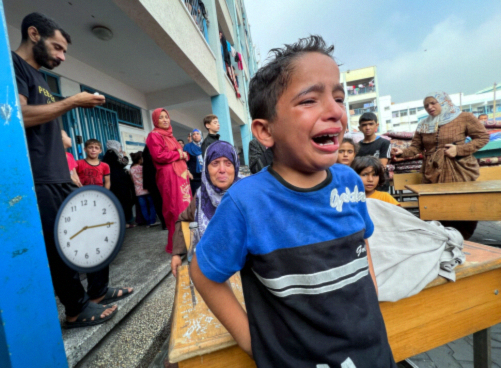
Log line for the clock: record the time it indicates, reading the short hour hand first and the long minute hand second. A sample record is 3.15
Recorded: 8.15
